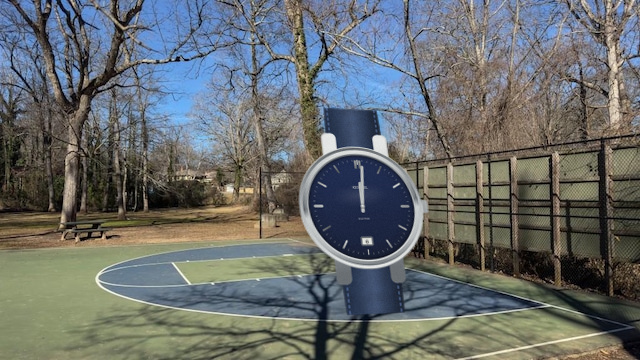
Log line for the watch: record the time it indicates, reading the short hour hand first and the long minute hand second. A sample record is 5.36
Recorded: 12.01
